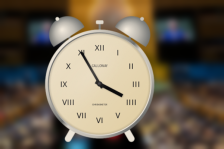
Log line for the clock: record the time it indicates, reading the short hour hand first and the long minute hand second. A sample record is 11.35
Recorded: 3.55
